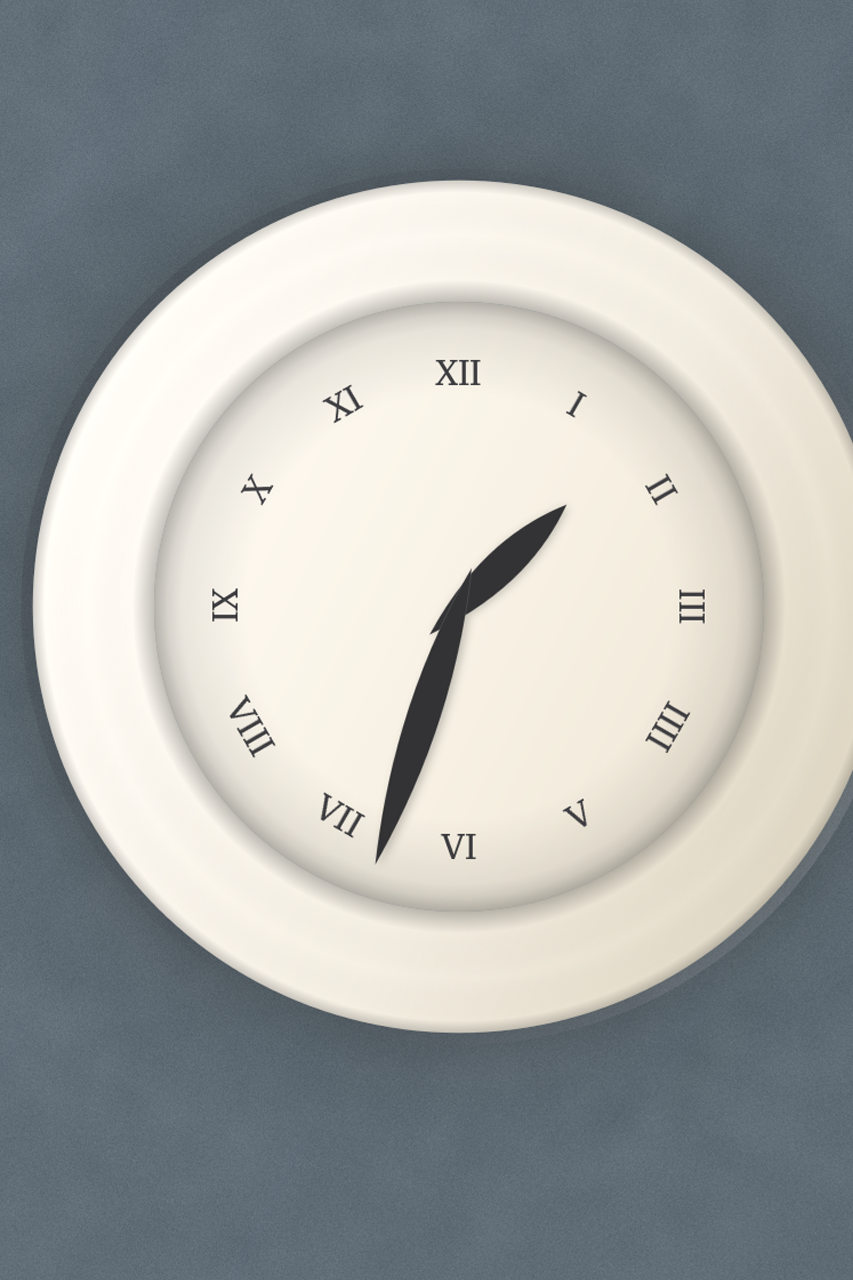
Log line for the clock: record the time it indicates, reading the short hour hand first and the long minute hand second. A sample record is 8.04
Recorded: 1.33
